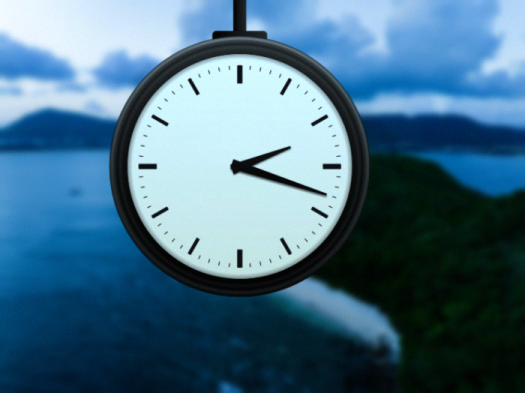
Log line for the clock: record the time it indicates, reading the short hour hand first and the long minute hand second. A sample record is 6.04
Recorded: 2.18
